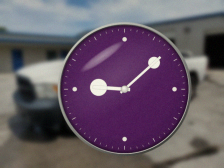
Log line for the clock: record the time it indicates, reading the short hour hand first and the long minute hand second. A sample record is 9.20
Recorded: 9.08
